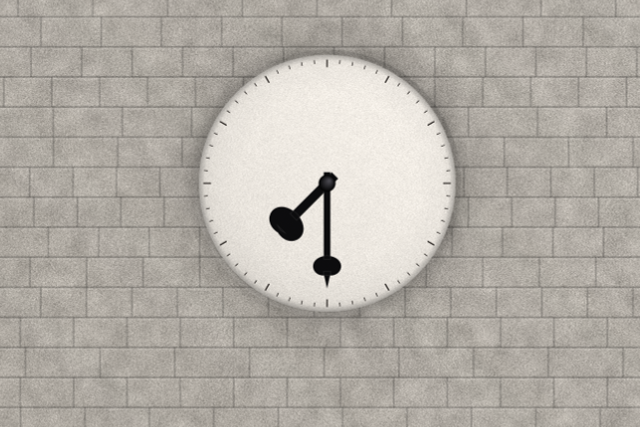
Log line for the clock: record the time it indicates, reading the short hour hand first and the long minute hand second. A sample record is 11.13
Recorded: 7.30
